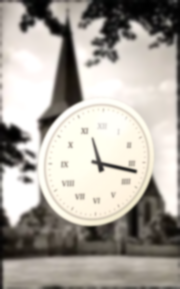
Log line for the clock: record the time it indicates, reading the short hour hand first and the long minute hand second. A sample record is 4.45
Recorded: 11.17
